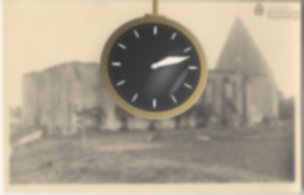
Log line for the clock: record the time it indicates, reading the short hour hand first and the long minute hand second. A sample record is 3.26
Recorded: 2.12
